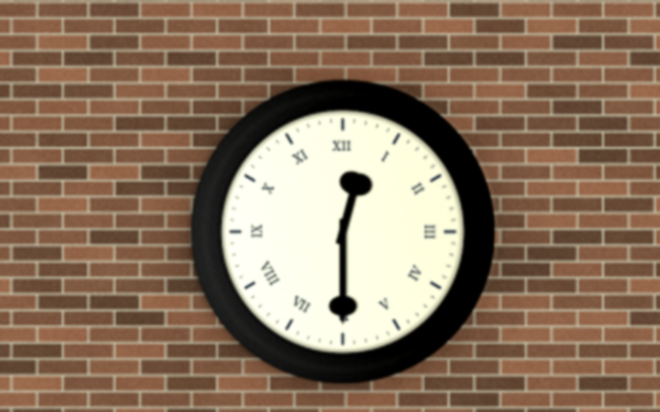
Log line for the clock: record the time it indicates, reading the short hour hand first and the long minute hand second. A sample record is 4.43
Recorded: 12.30
